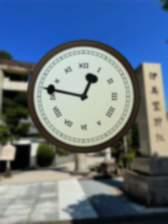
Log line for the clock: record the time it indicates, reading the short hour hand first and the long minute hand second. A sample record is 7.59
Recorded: 12.47
